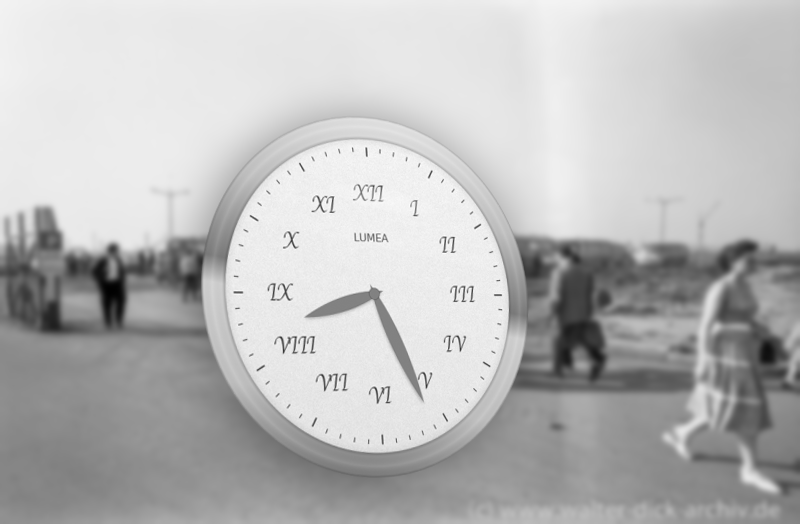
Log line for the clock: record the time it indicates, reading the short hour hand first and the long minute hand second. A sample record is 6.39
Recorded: 8.26
